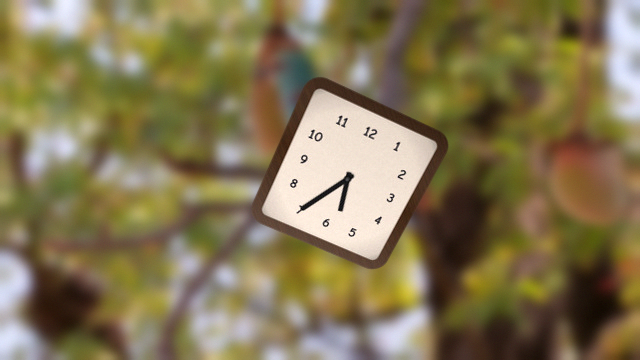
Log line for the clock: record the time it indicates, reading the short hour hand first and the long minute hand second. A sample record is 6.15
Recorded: 5.35
